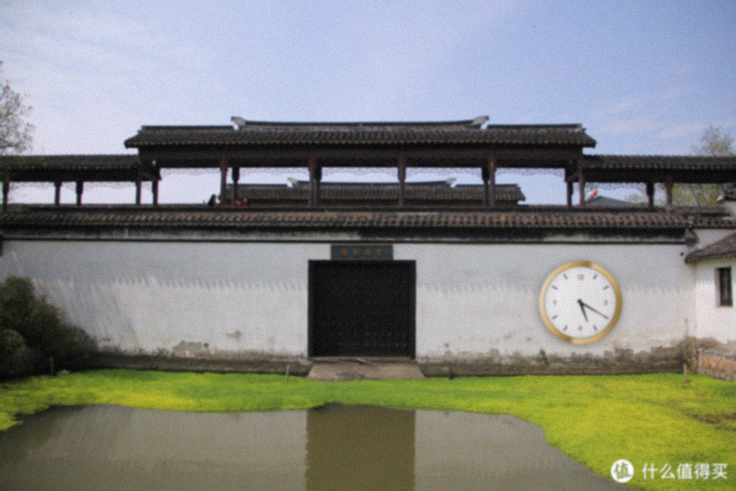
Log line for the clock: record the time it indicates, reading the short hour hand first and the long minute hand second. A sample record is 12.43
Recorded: 5.20
